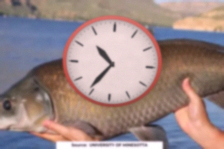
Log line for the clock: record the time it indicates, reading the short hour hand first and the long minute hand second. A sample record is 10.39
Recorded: 10.36
